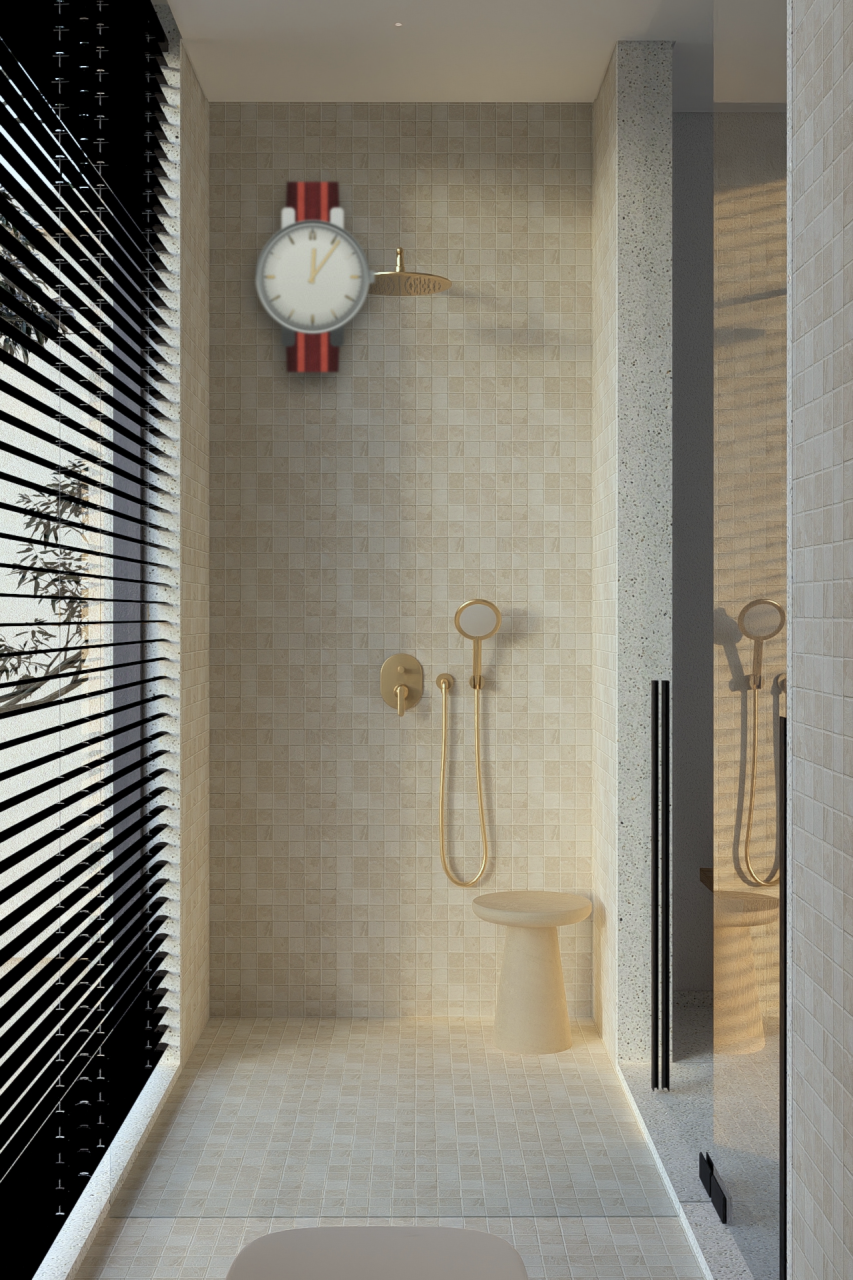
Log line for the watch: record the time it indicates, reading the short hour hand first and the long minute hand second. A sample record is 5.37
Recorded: 12.06
